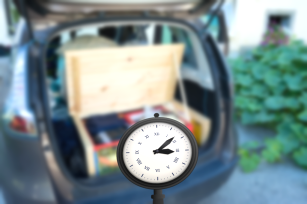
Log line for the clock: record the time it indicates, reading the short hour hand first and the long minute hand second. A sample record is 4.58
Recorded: 3.08
